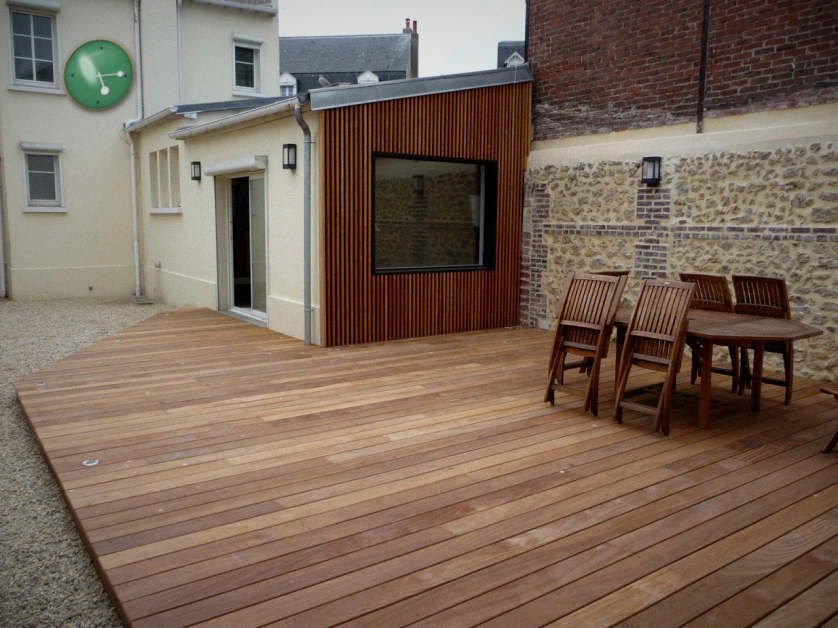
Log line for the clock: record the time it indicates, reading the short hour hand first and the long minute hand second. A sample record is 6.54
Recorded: 5.14
